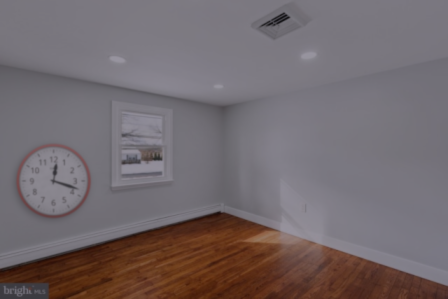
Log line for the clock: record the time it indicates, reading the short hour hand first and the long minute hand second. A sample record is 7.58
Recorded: 12.18
